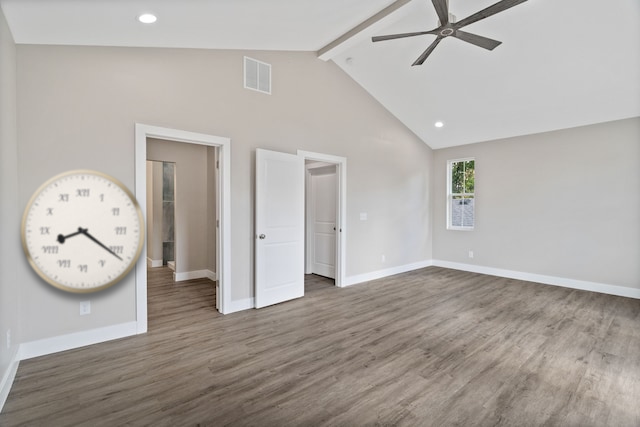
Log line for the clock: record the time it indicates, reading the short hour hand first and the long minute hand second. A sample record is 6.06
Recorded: 8.21
